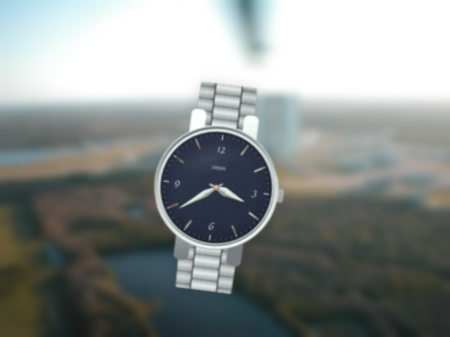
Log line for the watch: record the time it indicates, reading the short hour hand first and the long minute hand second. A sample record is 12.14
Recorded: 3.39
